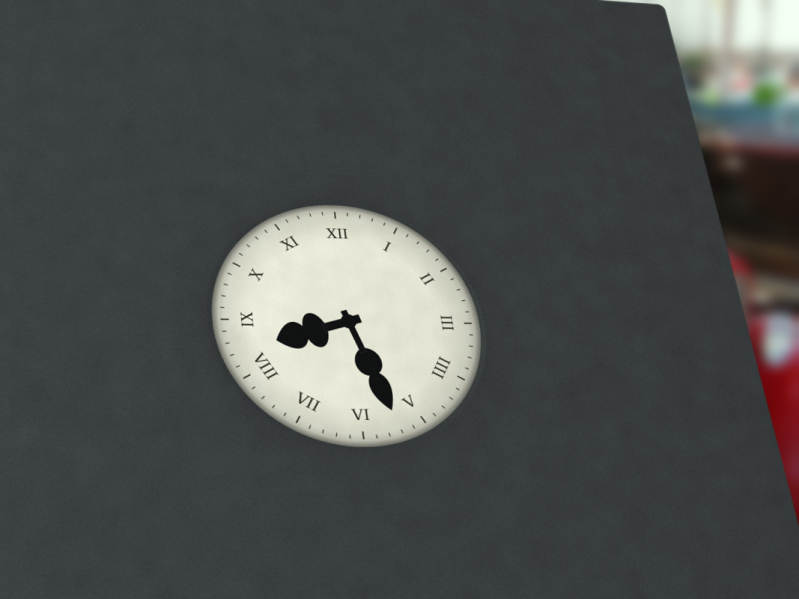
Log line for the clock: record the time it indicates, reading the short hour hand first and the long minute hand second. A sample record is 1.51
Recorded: 8.27
